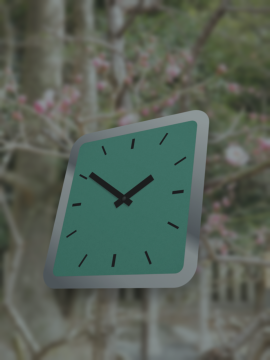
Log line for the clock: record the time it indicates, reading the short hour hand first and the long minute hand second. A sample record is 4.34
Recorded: 1.51
